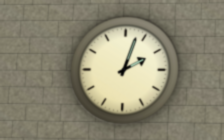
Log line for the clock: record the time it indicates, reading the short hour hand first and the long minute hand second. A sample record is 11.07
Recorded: 2.03
